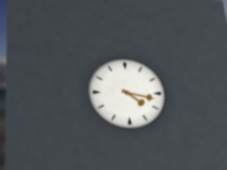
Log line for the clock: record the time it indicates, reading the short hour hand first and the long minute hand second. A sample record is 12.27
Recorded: 4.17
